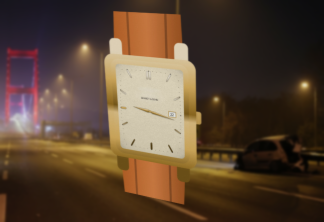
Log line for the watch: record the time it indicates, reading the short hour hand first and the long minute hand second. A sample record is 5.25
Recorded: 9.17
